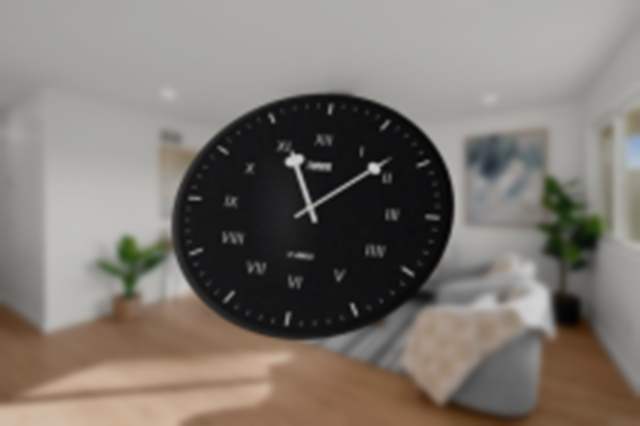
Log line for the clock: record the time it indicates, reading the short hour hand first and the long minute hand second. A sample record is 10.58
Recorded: 11.08
